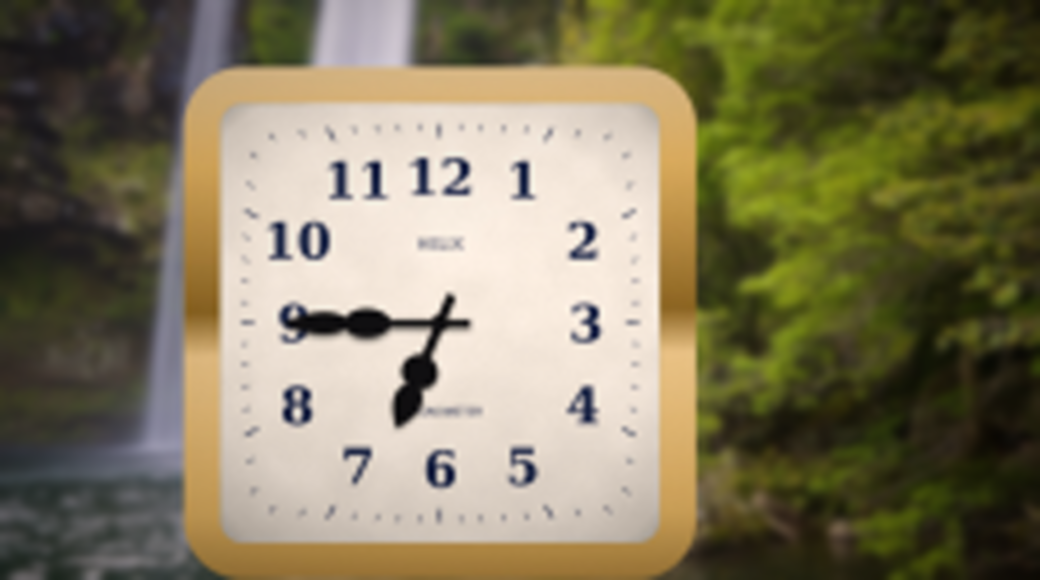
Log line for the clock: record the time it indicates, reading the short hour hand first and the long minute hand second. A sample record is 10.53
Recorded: 6.45
